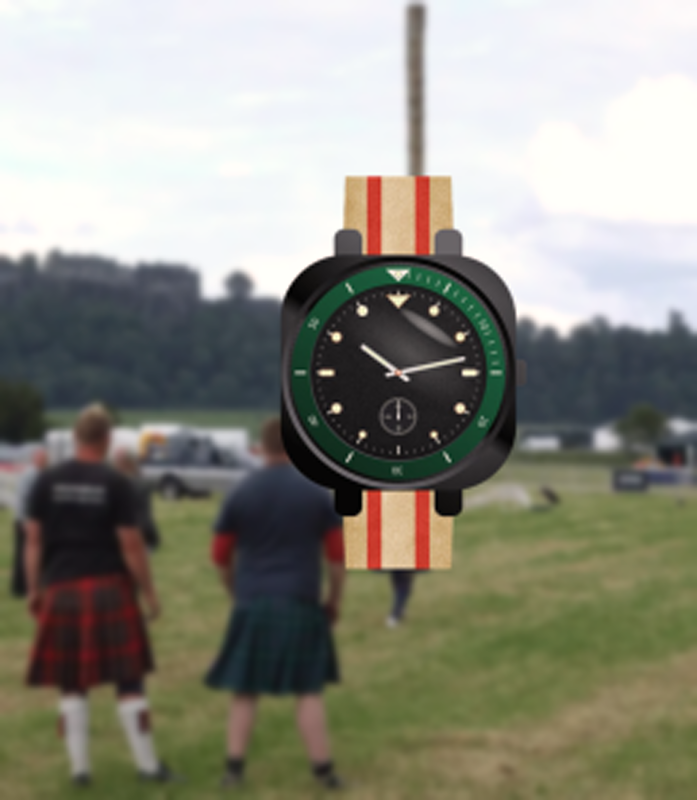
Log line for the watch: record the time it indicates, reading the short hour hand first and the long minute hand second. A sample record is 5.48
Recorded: 10.13
